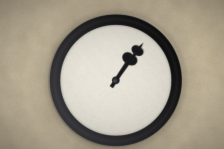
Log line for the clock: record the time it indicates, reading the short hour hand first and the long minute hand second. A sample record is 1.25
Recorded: 1.06
